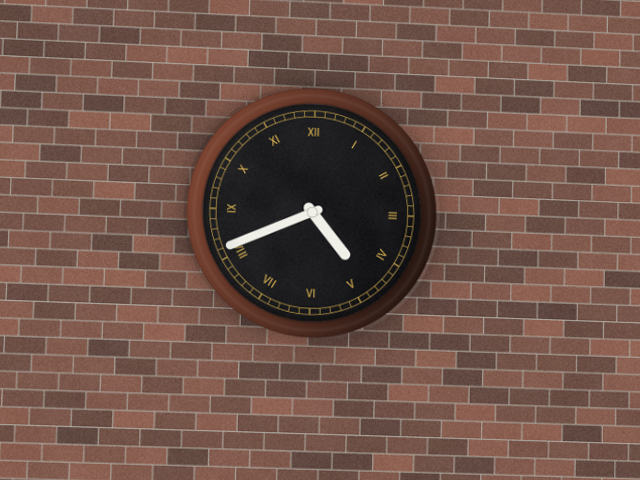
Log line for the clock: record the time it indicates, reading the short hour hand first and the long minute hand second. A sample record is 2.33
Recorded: 4.41
